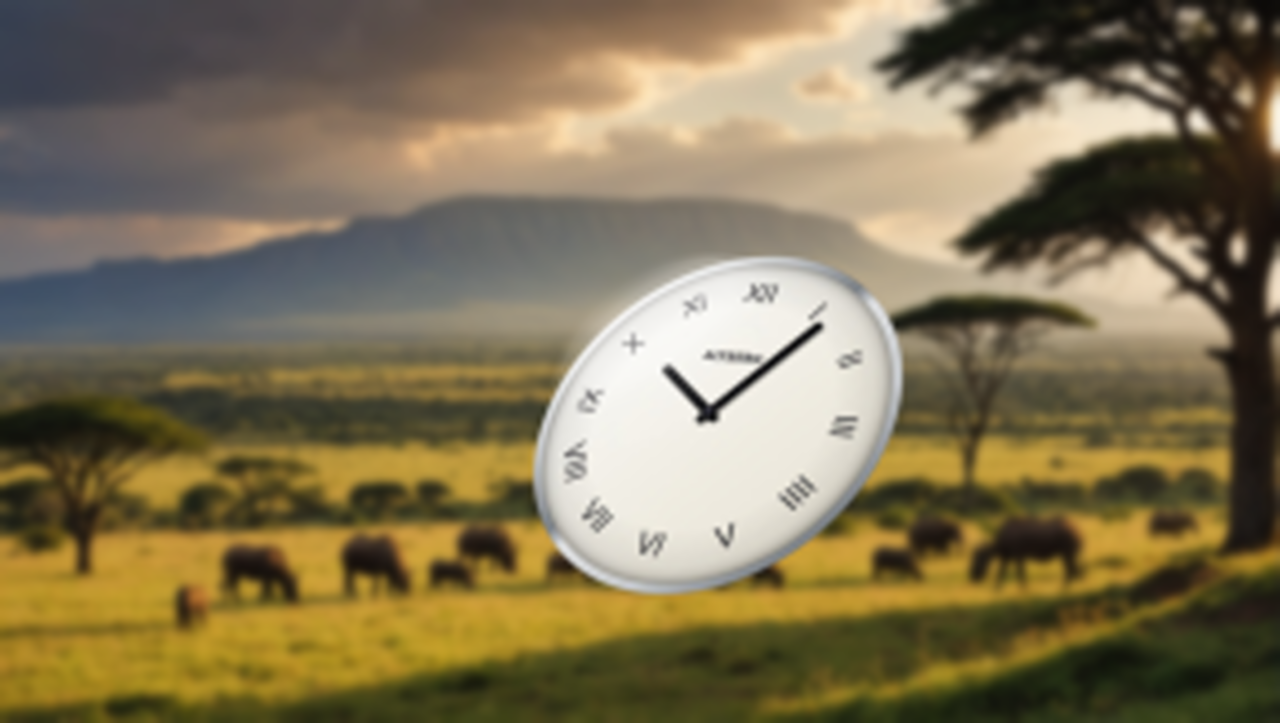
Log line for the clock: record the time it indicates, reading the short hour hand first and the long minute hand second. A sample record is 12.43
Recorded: 10.06
